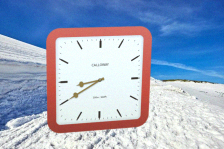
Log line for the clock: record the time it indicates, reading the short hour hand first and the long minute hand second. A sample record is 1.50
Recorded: 8.40
